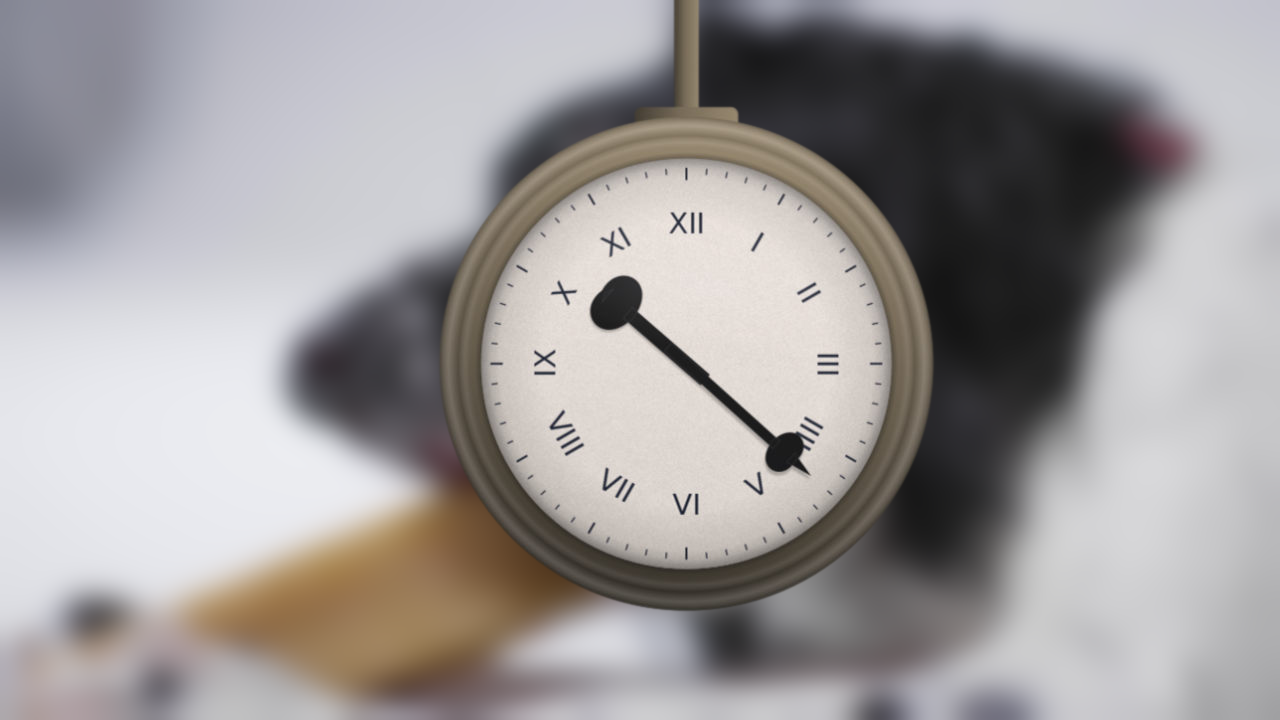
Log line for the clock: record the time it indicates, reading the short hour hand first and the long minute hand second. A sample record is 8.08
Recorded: 10.22
